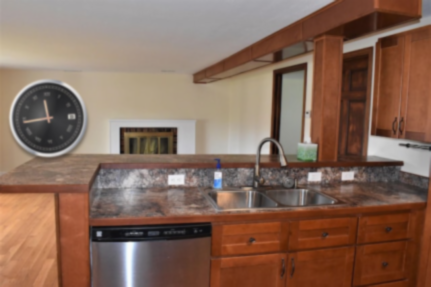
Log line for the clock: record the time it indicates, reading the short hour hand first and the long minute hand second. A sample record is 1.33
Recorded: 11.44
